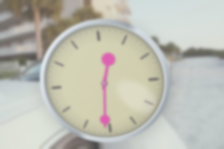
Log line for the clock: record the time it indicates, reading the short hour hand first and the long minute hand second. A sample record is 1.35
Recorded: 12.31
